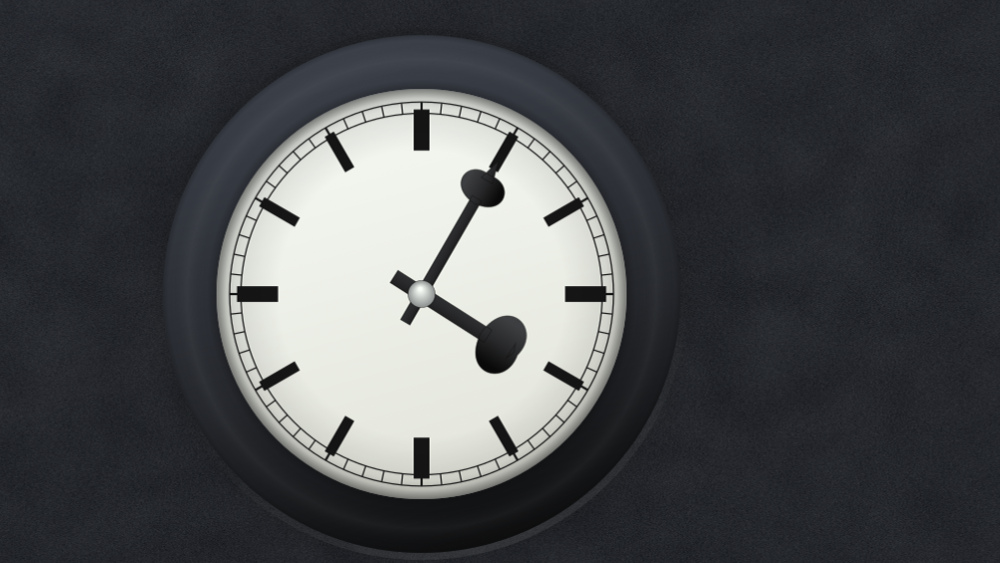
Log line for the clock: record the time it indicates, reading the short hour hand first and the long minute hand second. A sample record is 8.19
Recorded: 4.05
